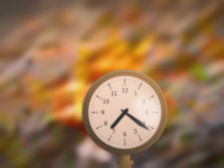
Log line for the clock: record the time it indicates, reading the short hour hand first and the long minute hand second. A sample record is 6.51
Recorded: 7.21
